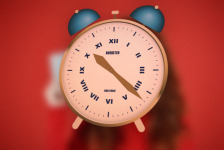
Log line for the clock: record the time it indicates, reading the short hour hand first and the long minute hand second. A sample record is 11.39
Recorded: 10.22
